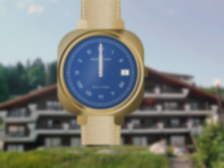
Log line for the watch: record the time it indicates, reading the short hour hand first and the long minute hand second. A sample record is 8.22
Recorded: 12.00
